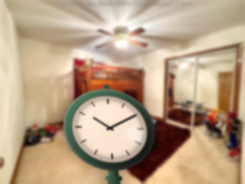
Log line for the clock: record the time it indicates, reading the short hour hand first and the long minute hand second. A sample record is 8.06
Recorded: 10.10
